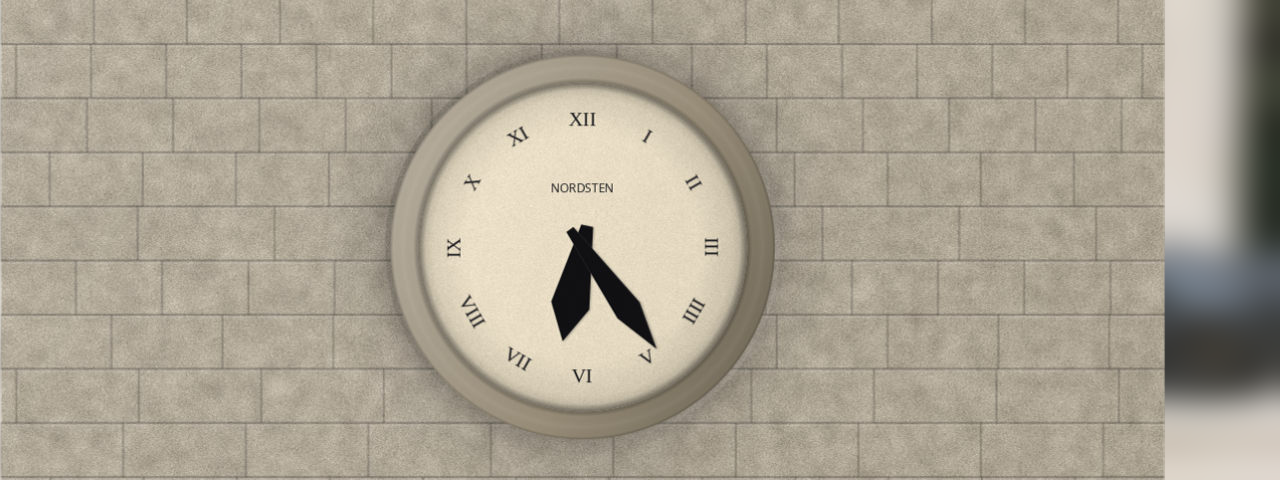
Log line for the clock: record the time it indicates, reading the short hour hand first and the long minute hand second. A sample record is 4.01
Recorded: 6.24
